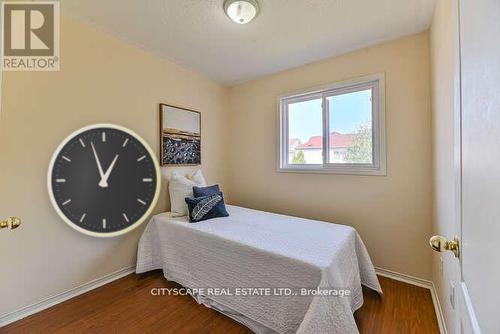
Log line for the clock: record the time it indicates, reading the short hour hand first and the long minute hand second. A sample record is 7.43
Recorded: 12.57
